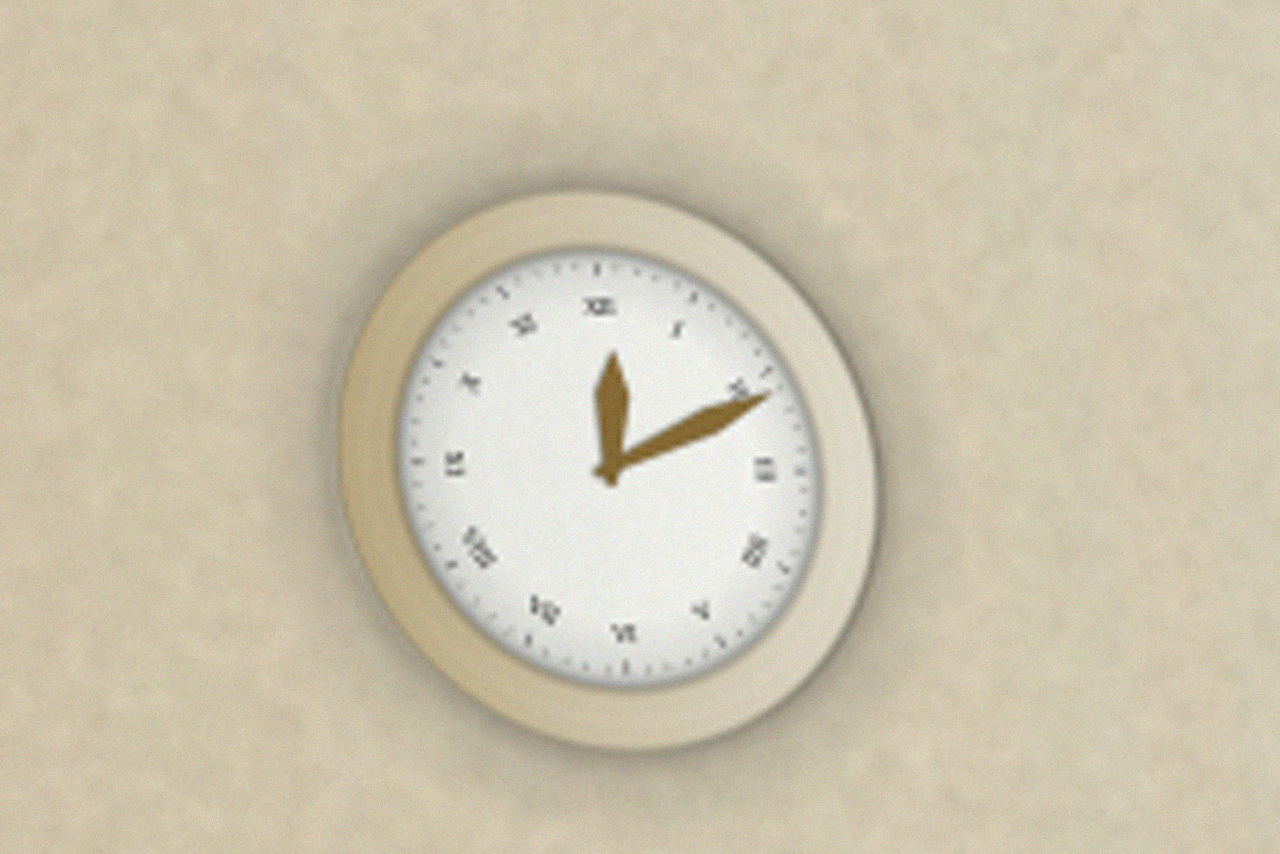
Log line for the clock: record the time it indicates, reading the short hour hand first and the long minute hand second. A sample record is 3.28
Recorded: 12.11
